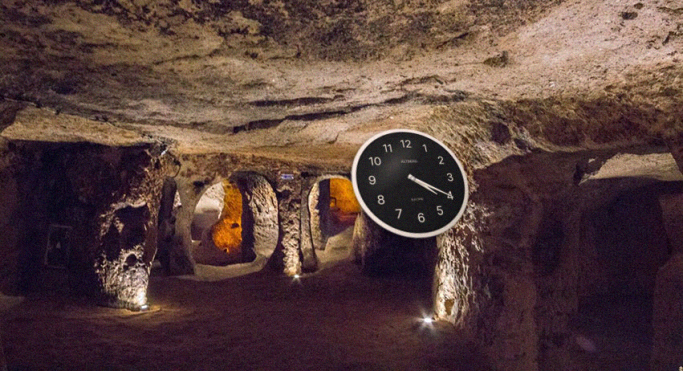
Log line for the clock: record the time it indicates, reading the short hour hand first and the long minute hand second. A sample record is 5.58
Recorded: 4.20
